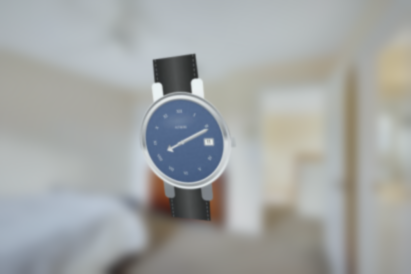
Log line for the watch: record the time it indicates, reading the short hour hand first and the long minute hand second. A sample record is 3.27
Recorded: 8.11
